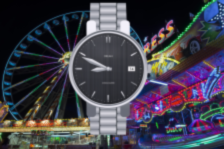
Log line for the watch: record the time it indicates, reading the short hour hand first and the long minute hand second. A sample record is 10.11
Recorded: 8.49
